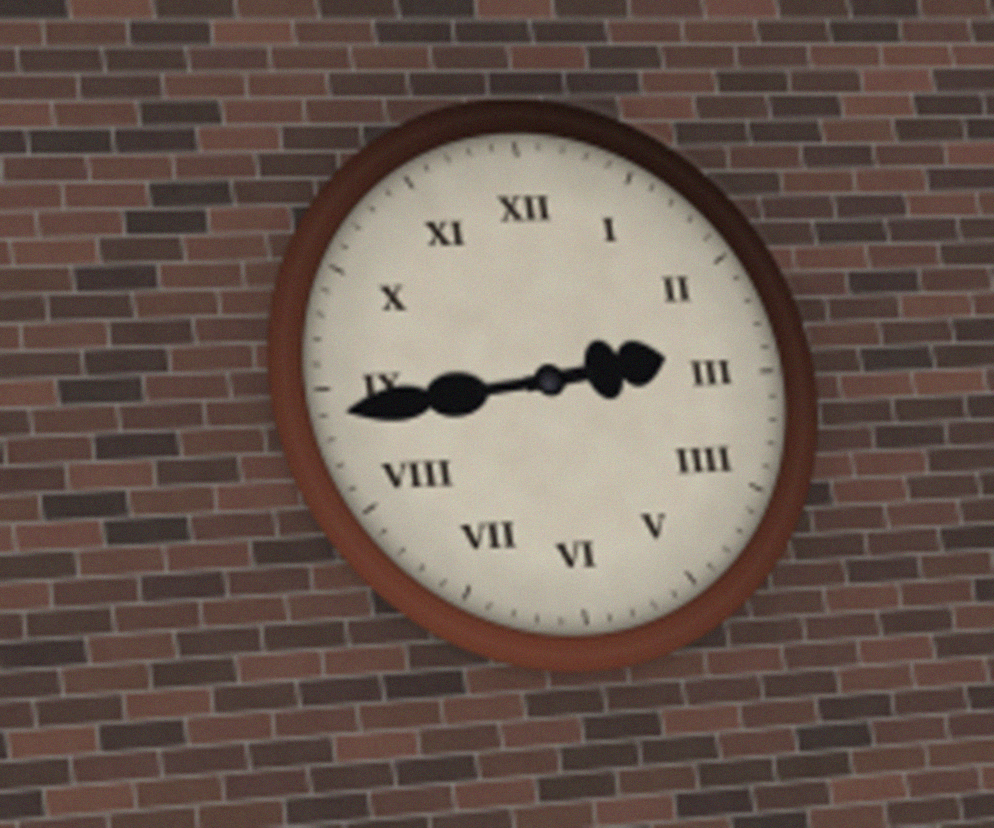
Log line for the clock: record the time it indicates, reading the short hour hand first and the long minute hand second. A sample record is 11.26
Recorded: 2.44
